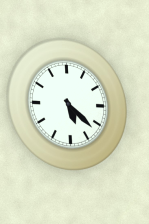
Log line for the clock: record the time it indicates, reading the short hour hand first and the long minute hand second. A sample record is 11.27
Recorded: 5.22
